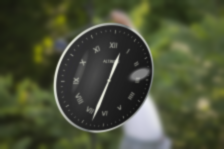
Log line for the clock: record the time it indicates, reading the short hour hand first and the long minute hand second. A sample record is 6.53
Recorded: 12.33
